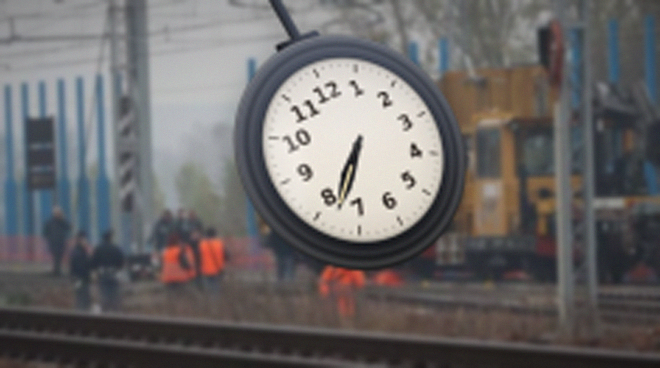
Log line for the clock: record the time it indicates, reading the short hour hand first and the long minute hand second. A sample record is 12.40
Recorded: 7.38
